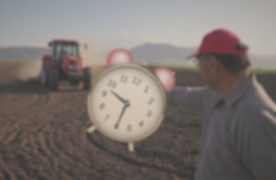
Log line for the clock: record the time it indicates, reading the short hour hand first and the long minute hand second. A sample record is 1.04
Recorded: 9.30
